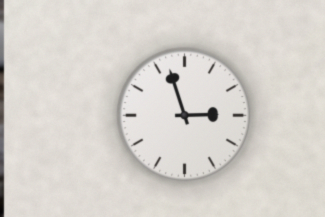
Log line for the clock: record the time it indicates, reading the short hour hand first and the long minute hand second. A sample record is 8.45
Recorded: 2.57
